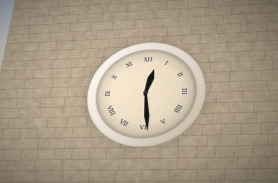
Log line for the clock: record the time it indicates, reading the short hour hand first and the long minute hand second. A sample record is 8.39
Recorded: 12.29
